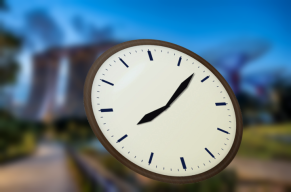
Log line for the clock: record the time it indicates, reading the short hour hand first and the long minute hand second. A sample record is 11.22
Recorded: 8.08
